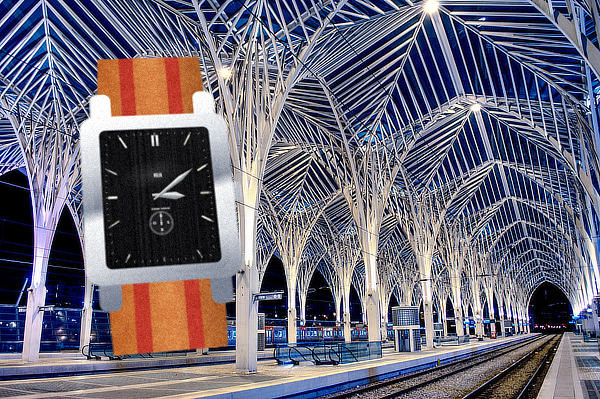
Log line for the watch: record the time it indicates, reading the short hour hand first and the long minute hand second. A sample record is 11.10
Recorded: 3.09
